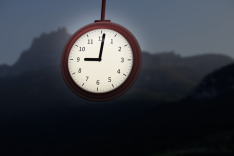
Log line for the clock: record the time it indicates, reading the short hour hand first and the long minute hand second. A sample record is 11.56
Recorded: 9.01
